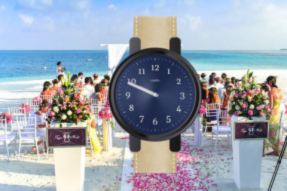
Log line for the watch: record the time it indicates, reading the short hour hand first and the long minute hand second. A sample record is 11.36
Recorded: 9.49
